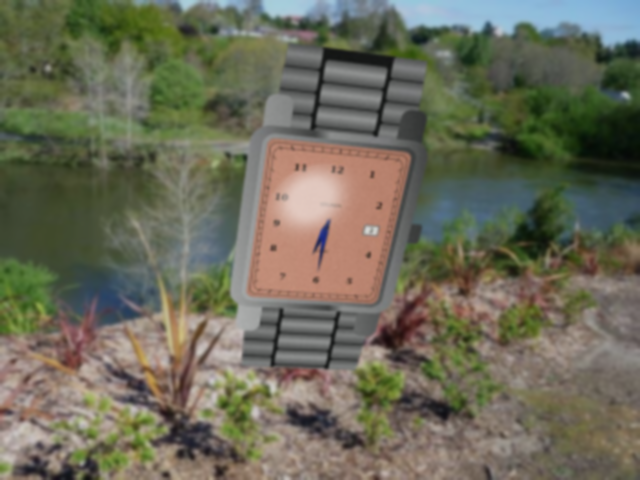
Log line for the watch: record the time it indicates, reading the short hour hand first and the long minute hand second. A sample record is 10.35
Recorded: 6.30
